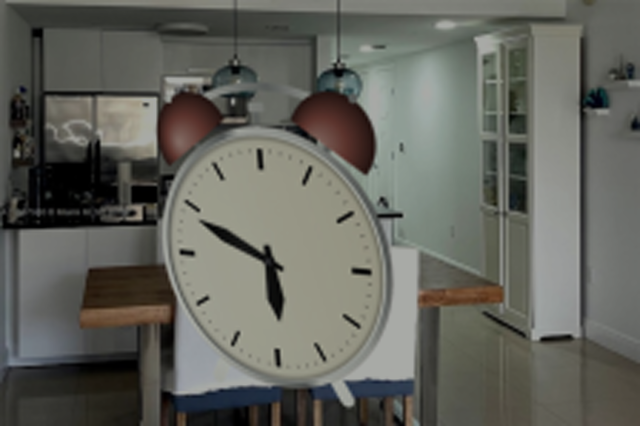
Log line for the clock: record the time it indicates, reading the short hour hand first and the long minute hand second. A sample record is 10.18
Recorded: 5.49
